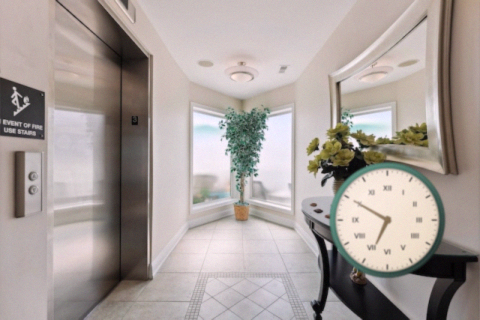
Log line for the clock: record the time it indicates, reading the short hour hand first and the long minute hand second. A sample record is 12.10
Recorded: 6.50
